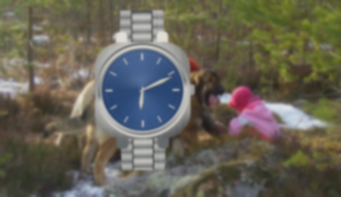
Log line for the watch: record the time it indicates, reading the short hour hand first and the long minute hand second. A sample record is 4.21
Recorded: 6.11
